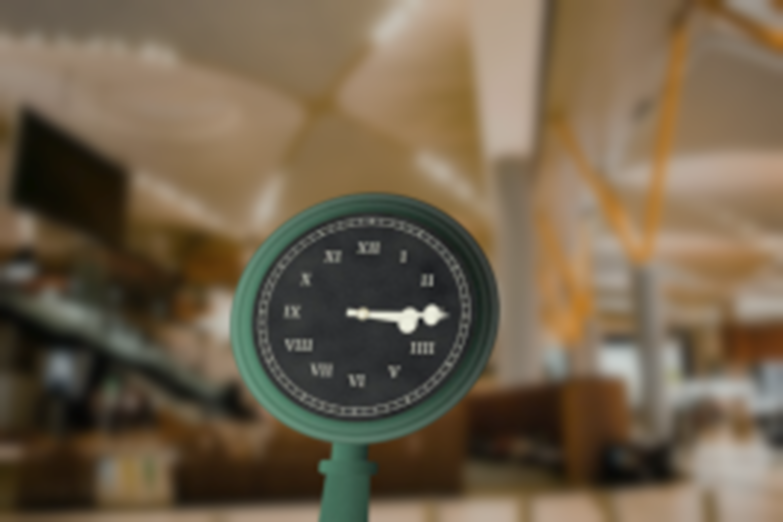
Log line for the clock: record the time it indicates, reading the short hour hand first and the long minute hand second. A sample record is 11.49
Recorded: 3.15
